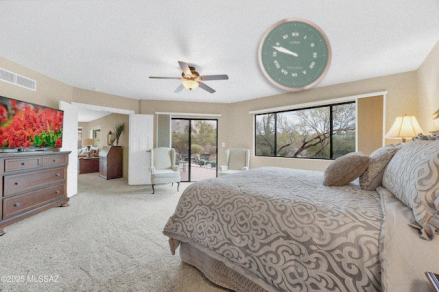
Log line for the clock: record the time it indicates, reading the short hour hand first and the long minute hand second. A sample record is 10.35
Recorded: 9.48
